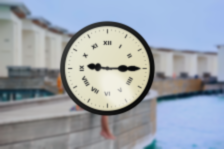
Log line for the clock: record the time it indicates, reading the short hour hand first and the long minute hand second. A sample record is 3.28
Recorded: 9.15
